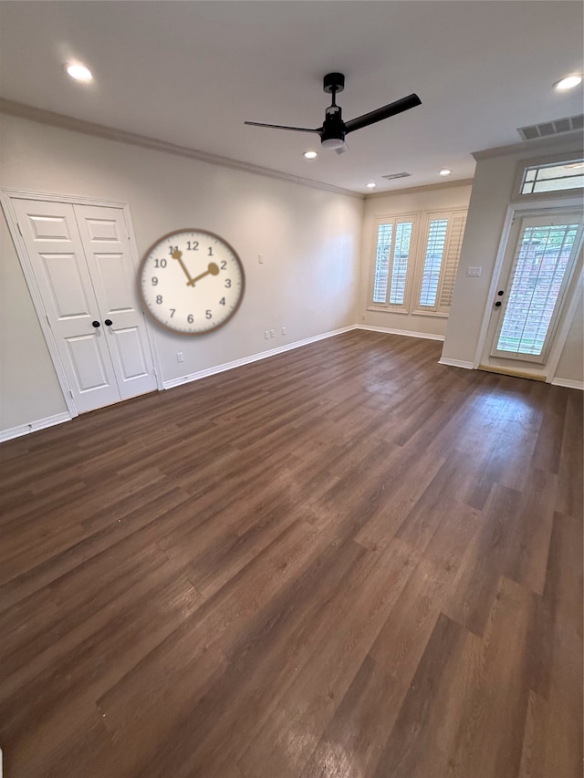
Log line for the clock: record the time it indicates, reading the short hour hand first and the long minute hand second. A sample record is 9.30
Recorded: 1.55
